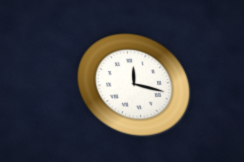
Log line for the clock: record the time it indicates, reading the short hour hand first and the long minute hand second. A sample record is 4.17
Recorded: 12.18
